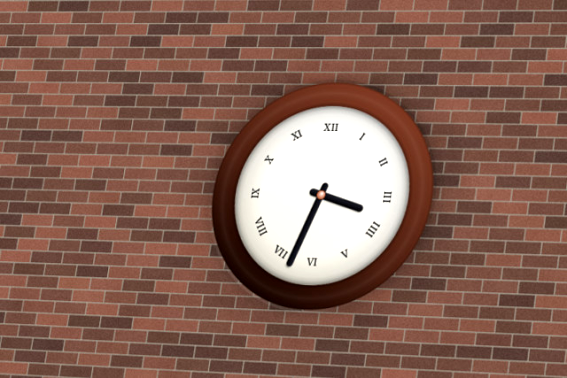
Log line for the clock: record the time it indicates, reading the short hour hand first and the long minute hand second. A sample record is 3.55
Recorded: 3.33
